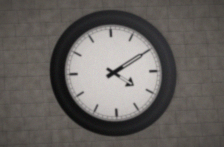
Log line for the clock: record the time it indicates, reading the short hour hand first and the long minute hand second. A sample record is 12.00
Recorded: 4.10
